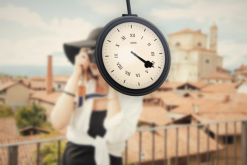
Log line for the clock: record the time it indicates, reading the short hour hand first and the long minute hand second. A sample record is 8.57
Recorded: 4.21
